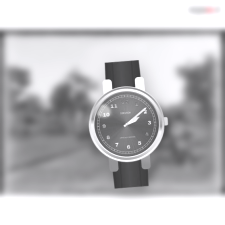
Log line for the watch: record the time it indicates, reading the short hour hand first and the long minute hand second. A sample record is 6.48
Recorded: 2.09
